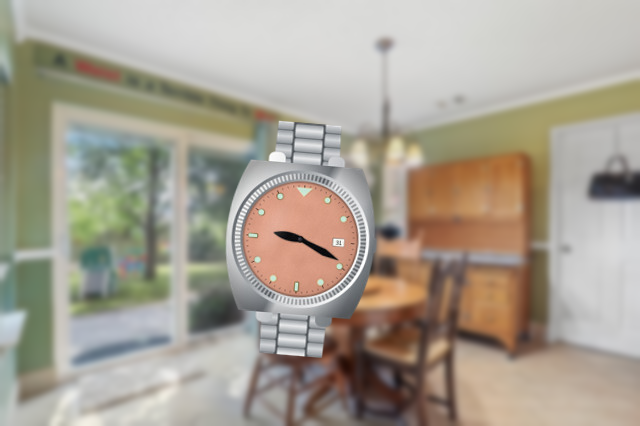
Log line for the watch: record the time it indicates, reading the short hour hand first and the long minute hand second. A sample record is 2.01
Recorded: 9.19
